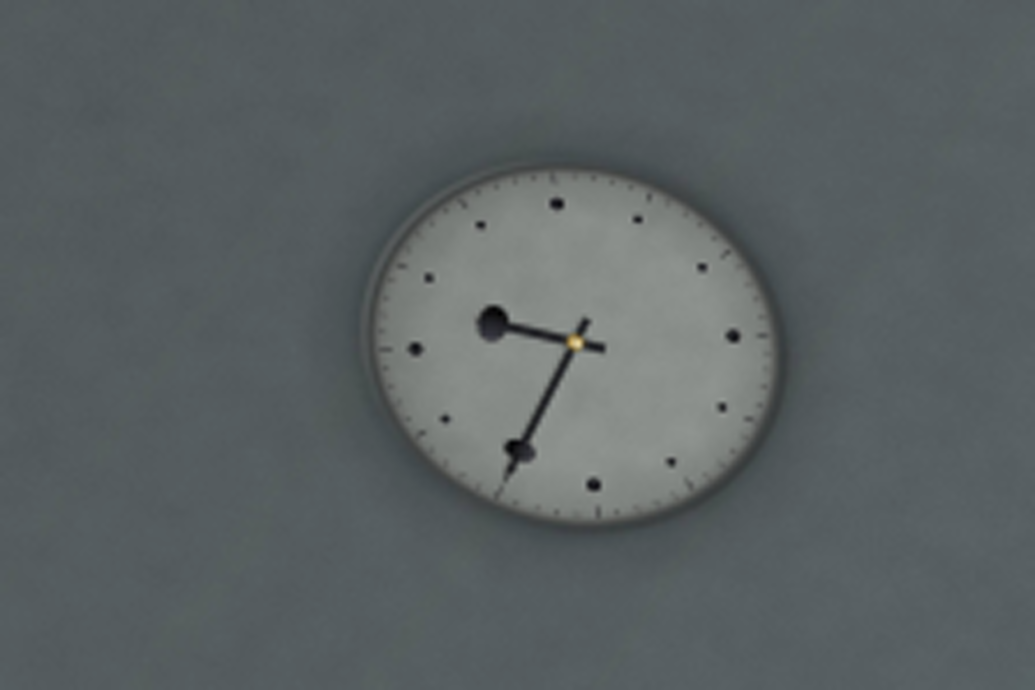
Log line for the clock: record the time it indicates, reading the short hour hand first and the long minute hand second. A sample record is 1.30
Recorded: 9.35
